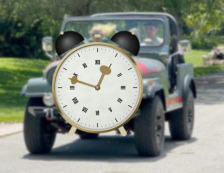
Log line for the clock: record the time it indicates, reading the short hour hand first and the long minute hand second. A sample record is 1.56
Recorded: 12.48
